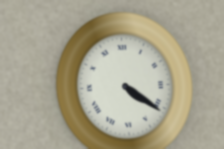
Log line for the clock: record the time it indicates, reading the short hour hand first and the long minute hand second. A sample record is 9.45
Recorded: 4.21
